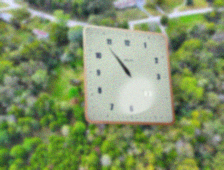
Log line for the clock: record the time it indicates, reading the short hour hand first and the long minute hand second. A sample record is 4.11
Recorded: 10.54
